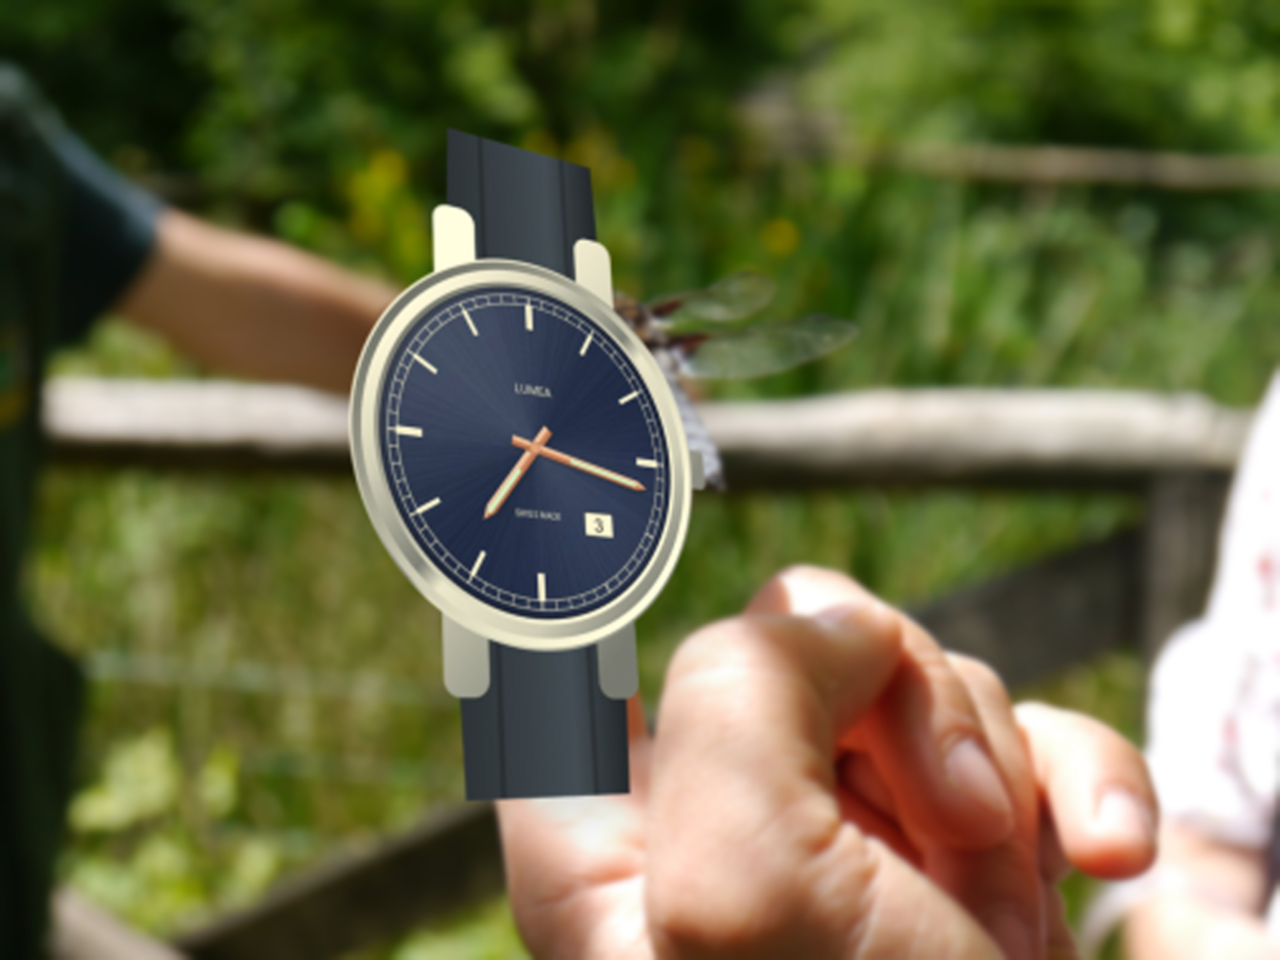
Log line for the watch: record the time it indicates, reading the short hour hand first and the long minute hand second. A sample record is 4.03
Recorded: 7.17
